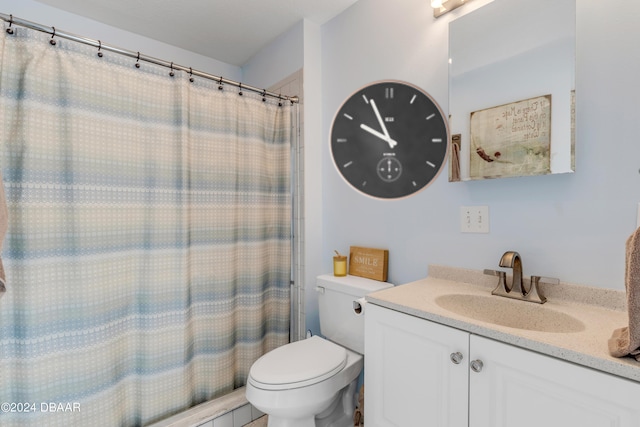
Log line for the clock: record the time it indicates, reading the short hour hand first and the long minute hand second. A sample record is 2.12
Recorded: 9.56
